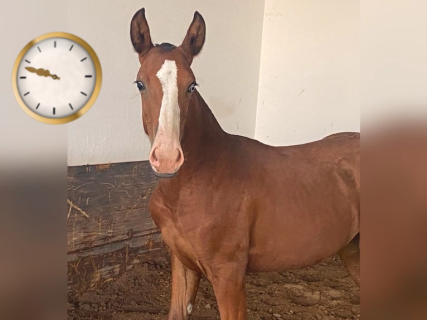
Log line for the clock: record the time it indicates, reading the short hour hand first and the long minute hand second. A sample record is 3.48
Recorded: 9.48
